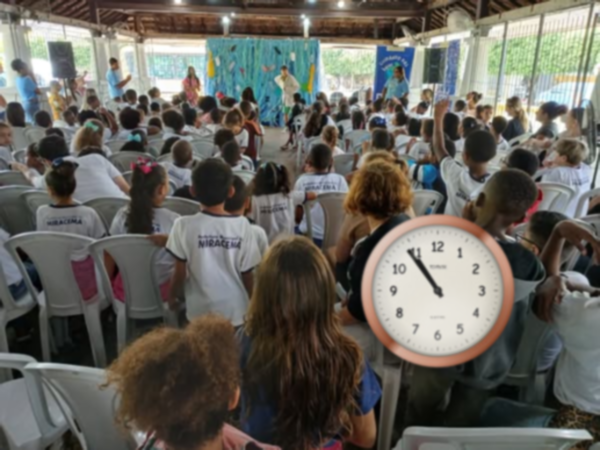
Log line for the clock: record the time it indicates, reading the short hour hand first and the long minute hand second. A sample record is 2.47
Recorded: 10.54
